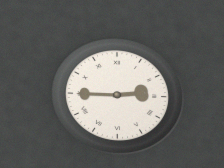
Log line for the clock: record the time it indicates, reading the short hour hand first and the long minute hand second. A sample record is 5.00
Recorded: 2.45
